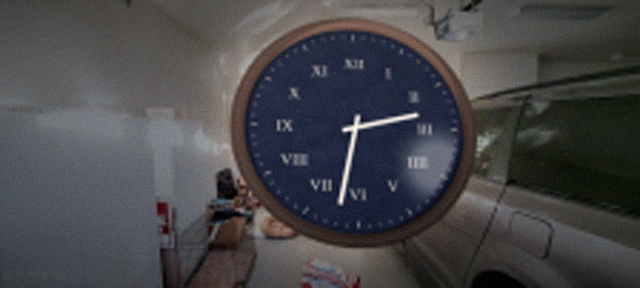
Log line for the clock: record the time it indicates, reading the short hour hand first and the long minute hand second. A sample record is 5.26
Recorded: 2.32
